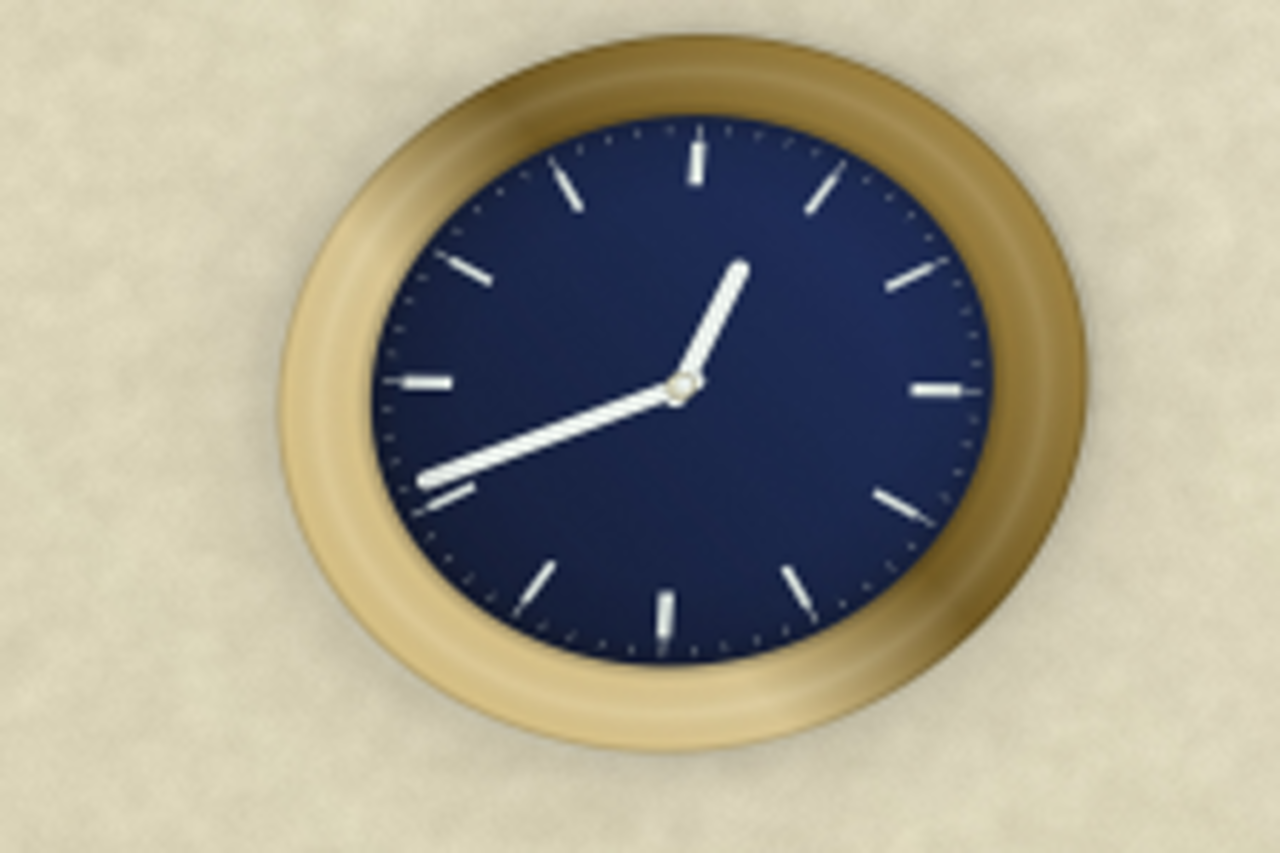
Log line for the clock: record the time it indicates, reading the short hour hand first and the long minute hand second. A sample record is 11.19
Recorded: 12.41
